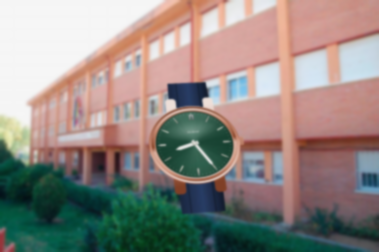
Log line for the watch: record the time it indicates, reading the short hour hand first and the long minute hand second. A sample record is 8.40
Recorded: 8.25
